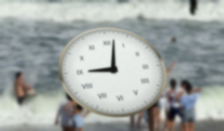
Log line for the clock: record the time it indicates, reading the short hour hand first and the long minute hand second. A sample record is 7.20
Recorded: 9.02
